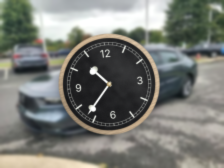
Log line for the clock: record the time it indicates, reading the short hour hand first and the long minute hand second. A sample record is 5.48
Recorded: 10.37
